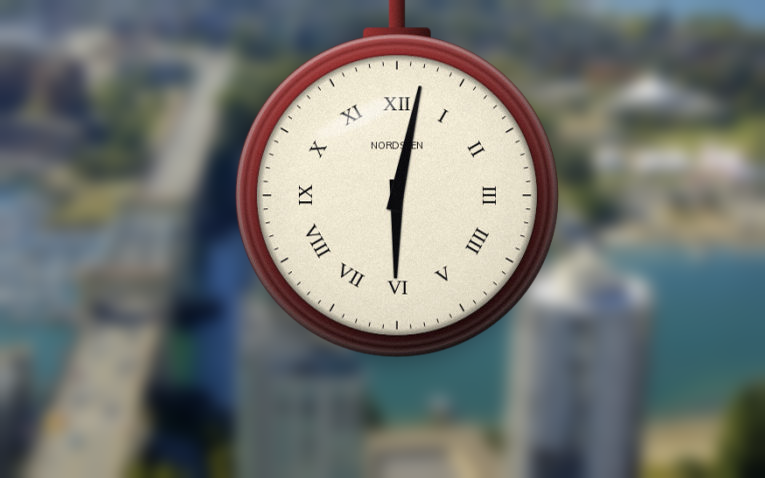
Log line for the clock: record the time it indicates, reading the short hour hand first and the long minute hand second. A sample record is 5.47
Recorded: 6.02
